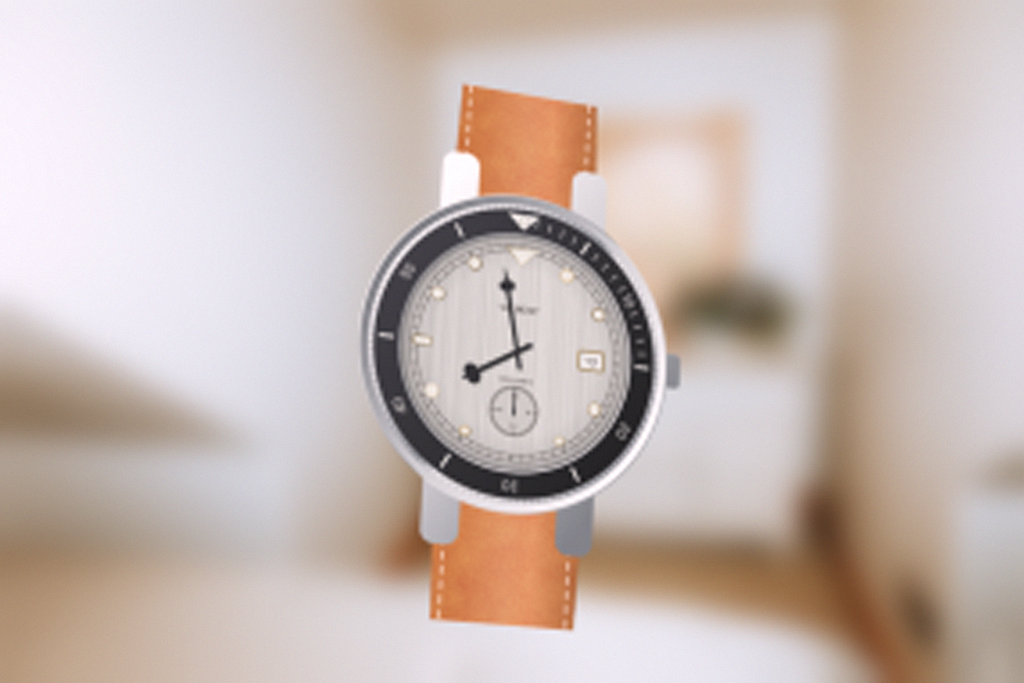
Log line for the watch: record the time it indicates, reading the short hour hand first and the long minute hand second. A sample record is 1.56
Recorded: 7.58
